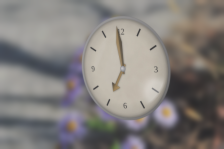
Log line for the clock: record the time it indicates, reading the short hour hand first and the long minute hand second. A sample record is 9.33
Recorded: 6.59
